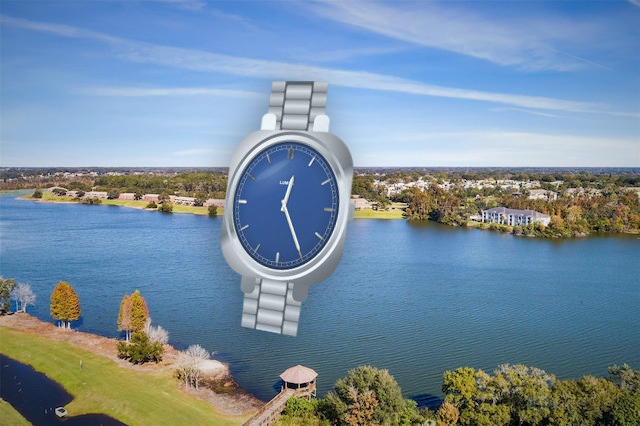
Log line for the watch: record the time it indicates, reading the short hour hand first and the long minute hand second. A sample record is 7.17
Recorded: 12.25
